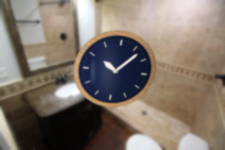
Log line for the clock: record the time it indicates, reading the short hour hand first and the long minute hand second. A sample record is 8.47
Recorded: 10.07
